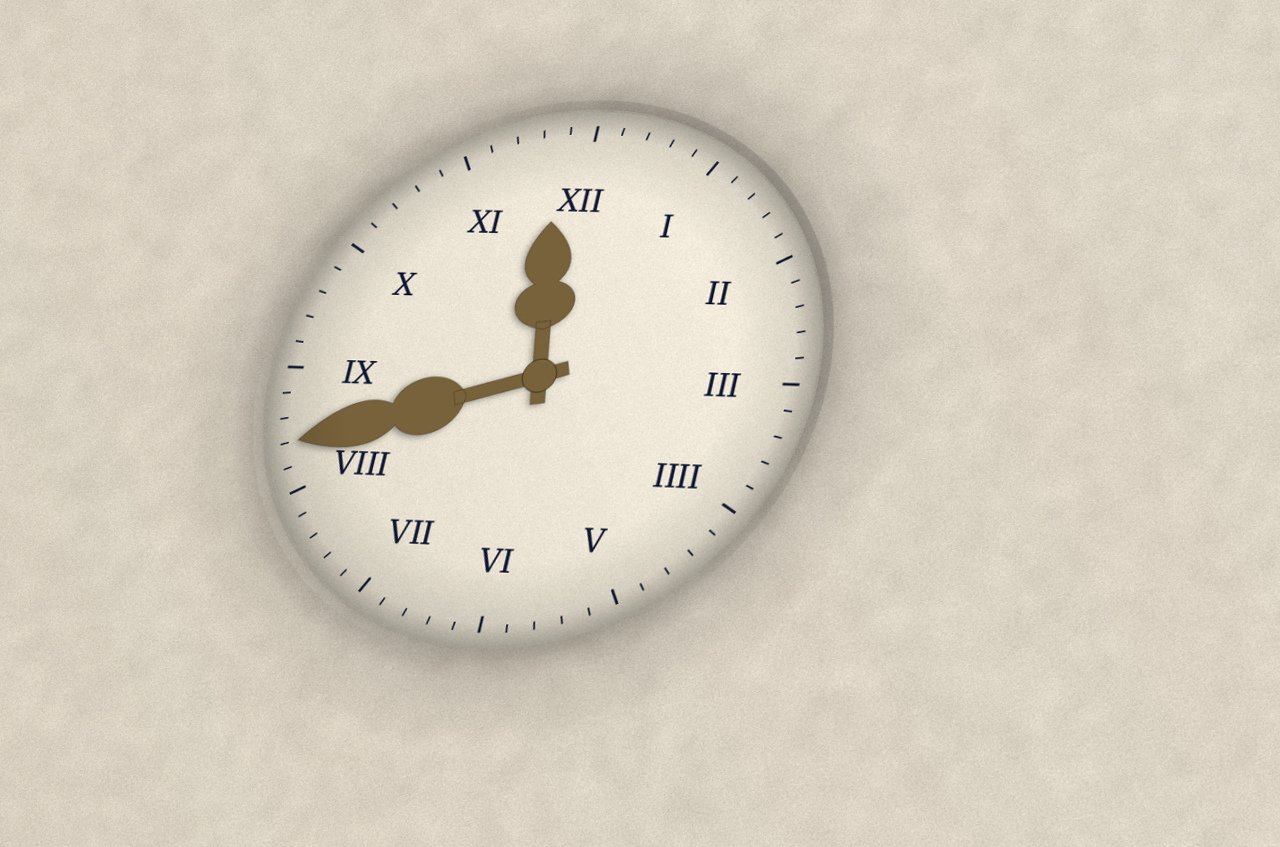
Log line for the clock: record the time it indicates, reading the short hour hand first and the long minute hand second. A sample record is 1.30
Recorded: 11.42
